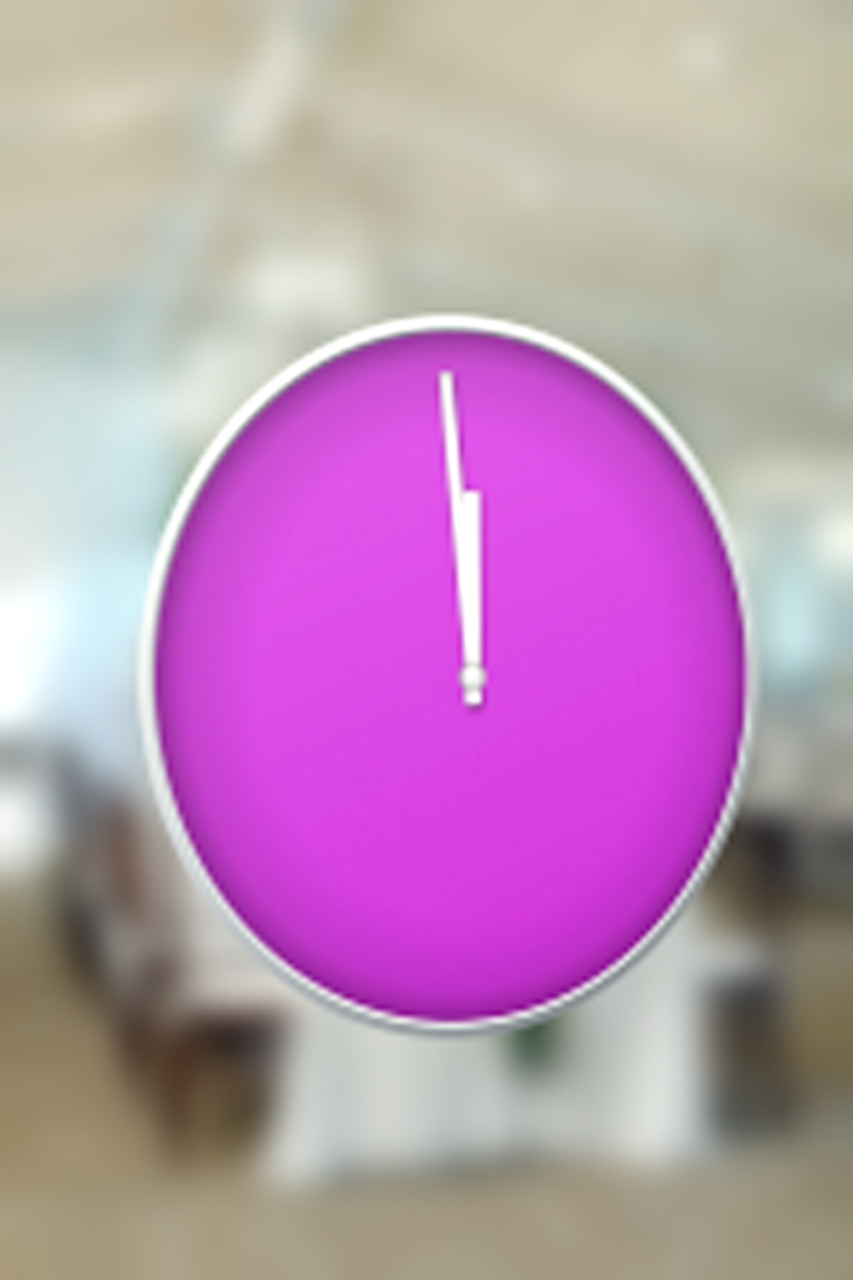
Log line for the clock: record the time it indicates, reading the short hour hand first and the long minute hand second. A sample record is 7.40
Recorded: 11.59
